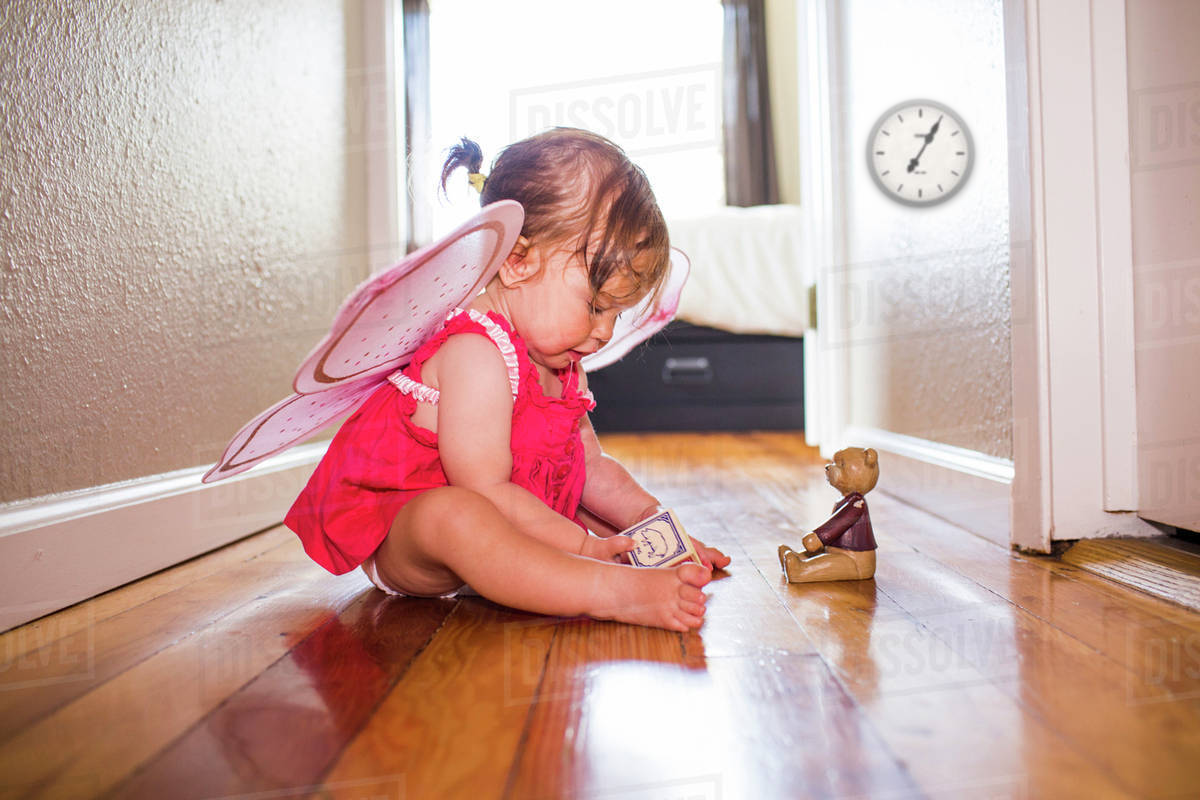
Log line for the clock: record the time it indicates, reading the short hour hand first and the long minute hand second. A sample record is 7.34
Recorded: 7.05
